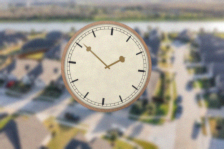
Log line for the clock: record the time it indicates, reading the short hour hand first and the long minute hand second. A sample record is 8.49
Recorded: 1.51
